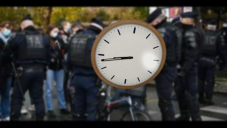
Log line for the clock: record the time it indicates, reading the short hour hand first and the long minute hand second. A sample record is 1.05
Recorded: 8.43
